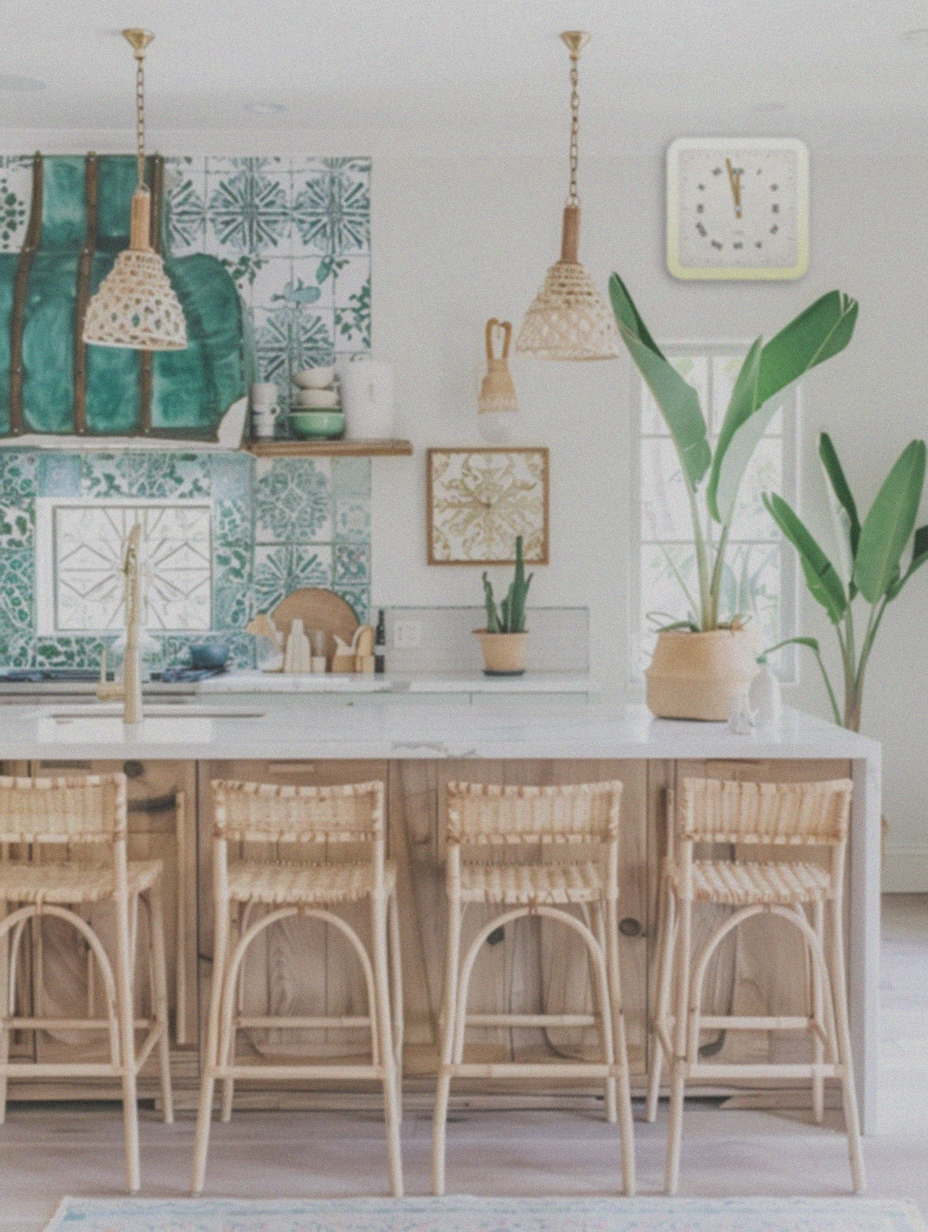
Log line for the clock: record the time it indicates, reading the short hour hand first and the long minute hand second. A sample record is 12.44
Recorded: 11.58
